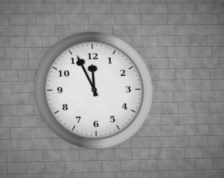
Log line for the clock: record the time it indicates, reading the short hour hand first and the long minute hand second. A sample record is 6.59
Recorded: 11.56
